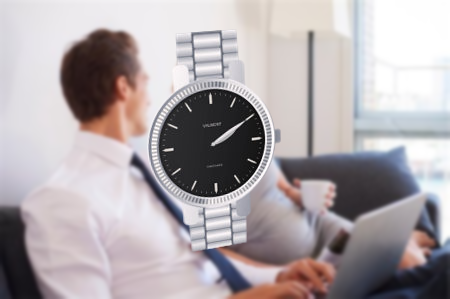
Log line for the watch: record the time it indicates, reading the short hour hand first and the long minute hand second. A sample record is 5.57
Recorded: 2.10
